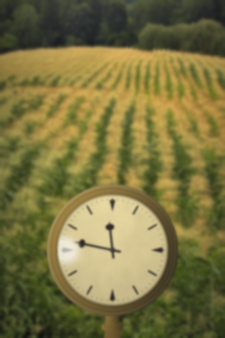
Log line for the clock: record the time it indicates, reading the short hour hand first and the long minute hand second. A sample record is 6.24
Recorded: 11.47
